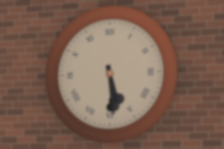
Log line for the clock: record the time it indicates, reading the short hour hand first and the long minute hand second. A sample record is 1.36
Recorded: 5.29
